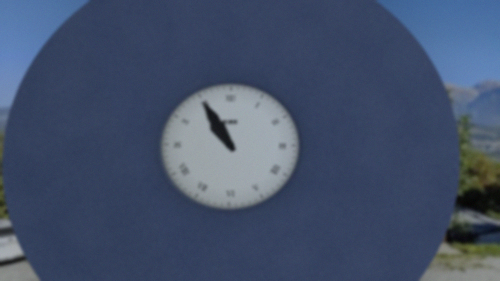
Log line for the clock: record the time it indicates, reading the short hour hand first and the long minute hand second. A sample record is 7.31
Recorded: 10.55
